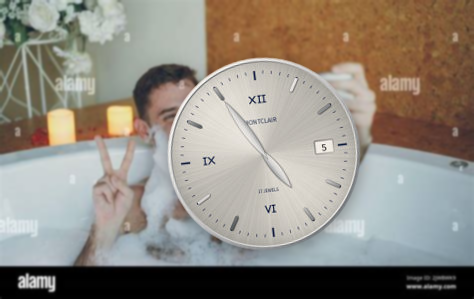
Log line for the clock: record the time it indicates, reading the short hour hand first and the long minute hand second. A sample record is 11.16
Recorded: 4.55
